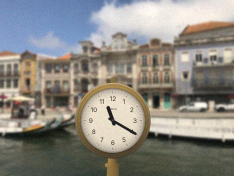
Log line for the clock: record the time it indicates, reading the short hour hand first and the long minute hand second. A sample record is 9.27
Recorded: 11.20
